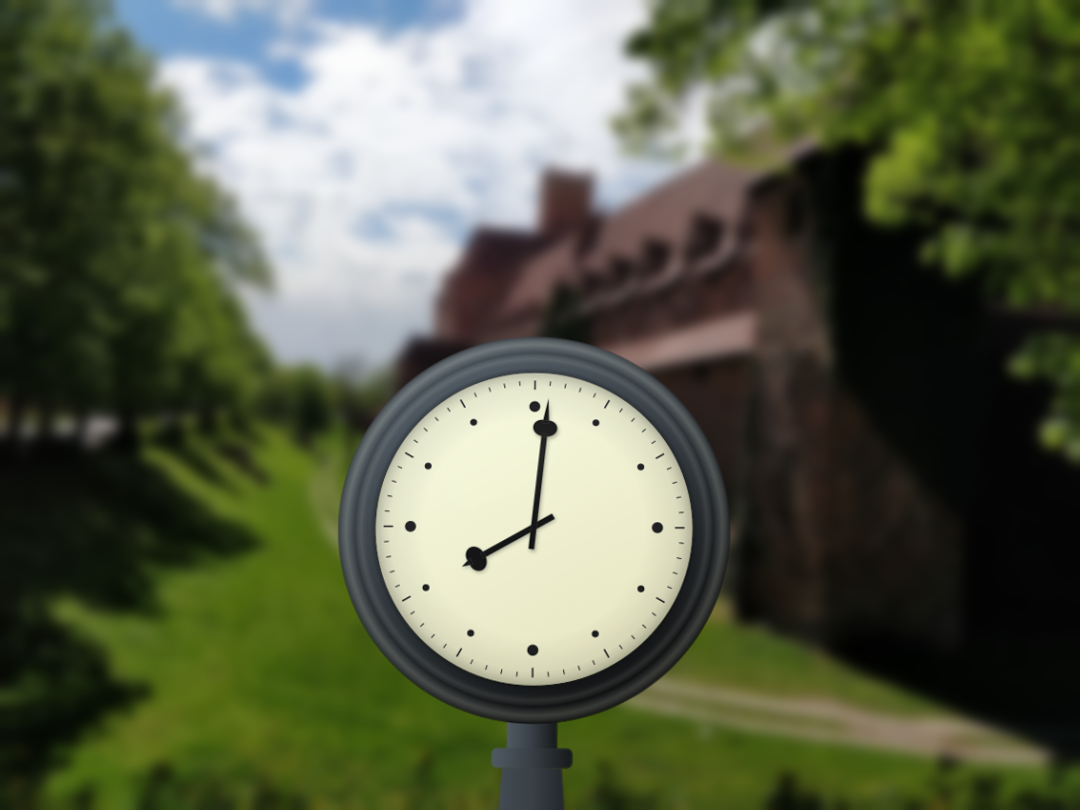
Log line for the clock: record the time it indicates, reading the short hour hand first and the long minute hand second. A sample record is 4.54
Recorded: 8.01
